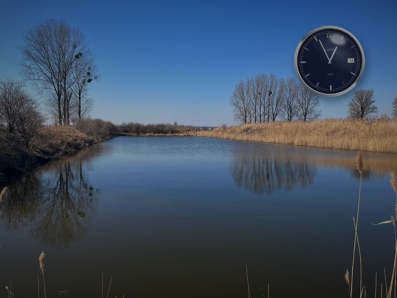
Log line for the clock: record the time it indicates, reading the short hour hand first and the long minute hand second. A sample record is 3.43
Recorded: 12.56
